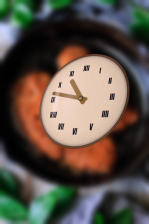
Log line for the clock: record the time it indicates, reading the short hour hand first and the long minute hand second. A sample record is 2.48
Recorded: 10.47
